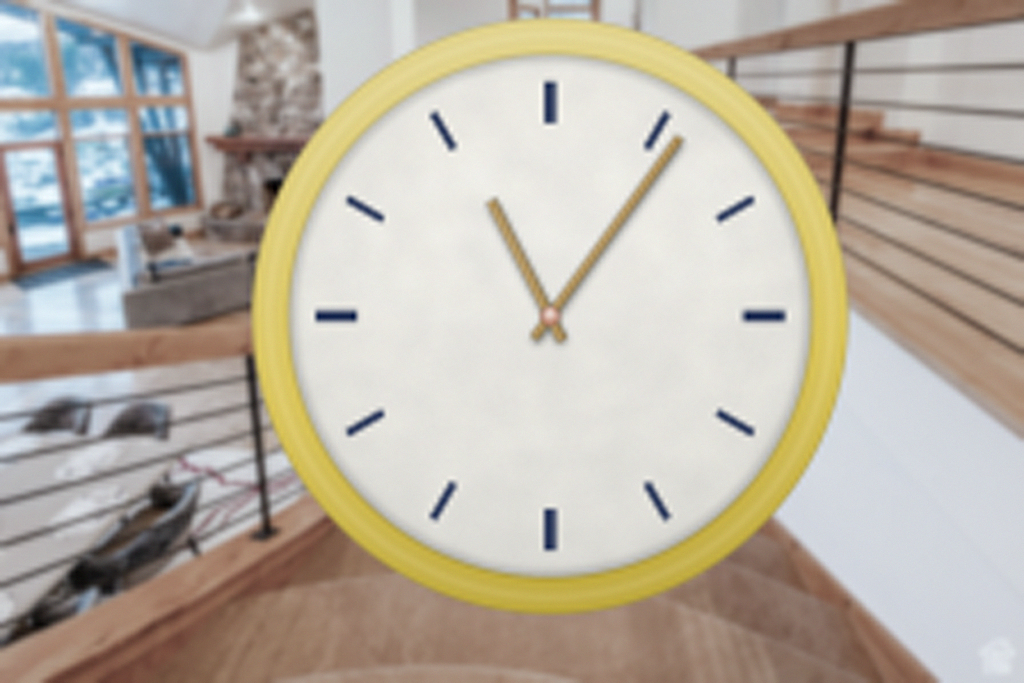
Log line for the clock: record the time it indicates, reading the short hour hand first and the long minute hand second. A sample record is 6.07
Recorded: 11.06
